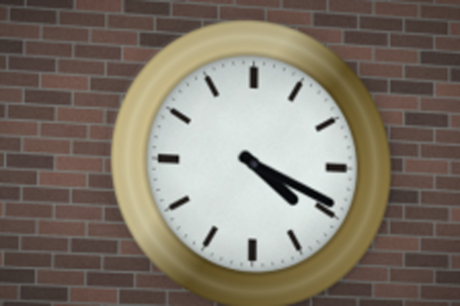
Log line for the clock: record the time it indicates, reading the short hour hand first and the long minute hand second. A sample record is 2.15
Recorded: 4.19
